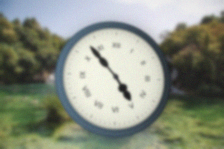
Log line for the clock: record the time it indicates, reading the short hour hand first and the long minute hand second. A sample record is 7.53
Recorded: 4.53
